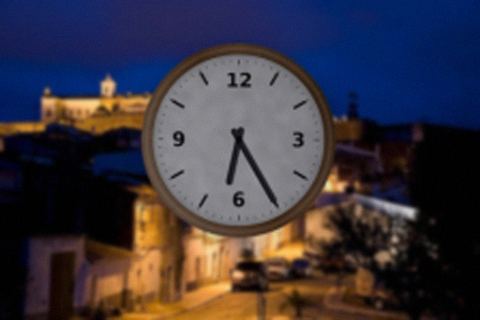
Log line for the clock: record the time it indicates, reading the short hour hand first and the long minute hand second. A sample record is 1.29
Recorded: 6.25
